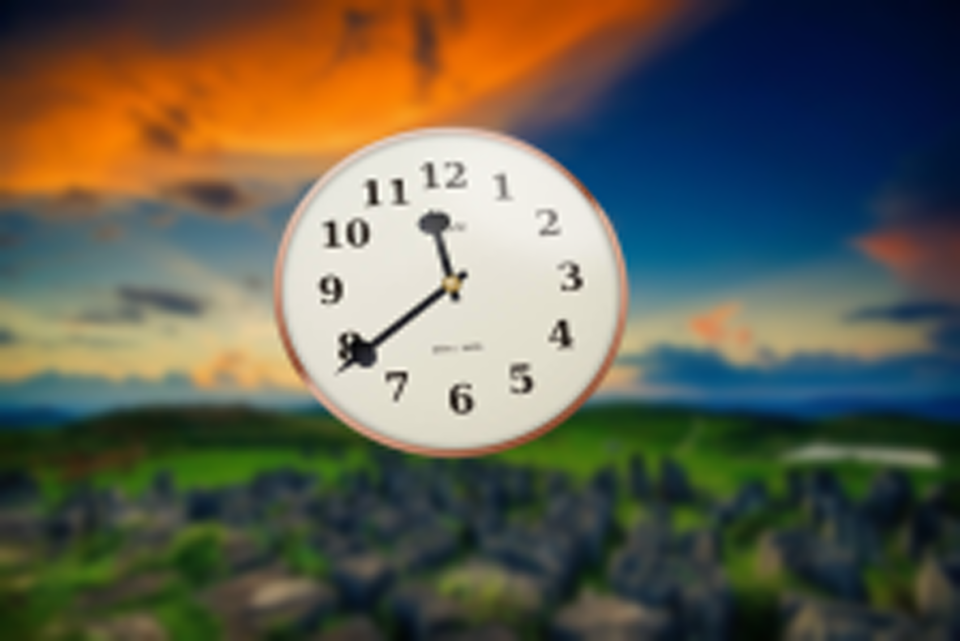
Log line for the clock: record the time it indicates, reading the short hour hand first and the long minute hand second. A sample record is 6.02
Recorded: 11.39
